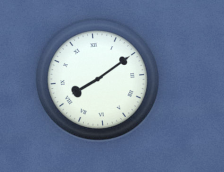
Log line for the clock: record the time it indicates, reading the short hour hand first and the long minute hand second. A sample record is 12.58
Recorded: 8.10
